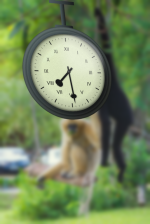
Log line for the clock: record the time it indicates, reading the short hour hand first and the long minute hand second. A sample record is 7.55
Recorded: 7.29
